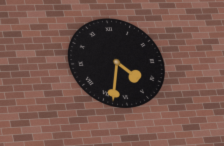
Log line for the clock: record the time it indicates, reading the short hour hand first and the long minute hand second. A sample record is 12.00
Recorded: 4.33
